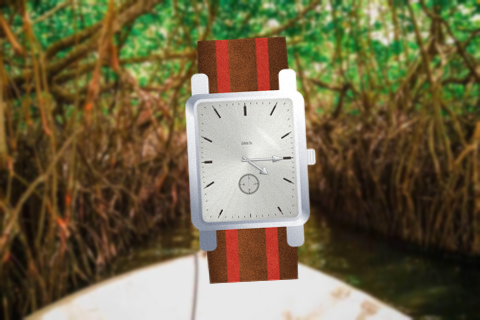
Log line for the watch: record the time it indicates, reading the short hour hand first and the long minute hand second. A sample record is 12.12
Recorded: 4.15
